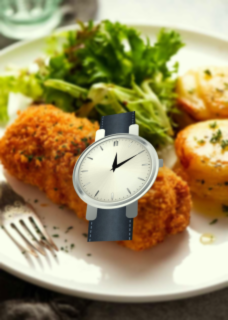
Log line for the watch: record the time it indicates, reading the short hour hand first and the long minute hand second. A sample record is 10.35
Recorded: 12.10
